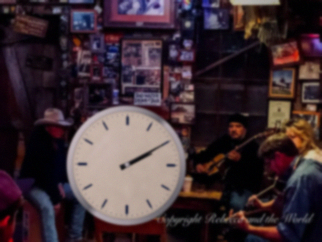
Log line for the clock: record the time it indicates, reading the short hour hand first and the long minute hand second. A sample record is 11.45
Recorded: 2.10
